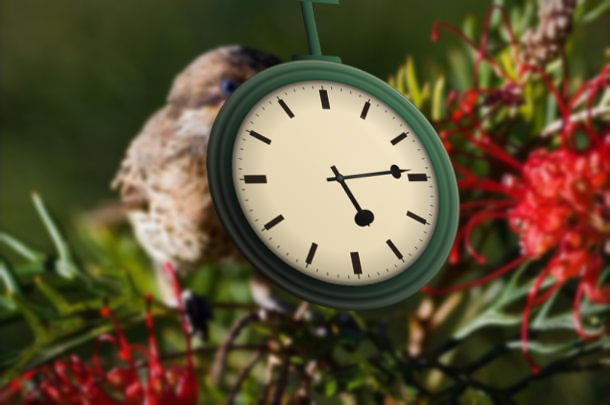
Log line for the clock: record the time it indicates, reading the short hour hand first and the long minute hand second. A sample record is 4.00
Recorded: 5.14
